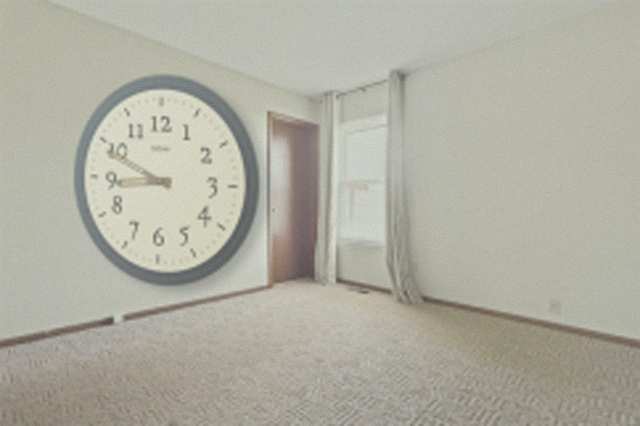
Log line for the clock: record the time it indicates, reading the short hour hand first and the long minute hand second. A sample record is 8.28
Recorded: 8.49
